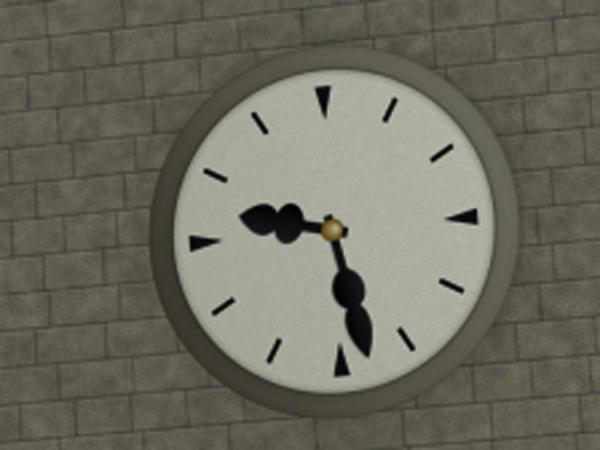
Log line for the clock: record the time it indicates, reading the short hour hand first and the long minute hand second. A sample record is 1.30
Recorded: 9.28
